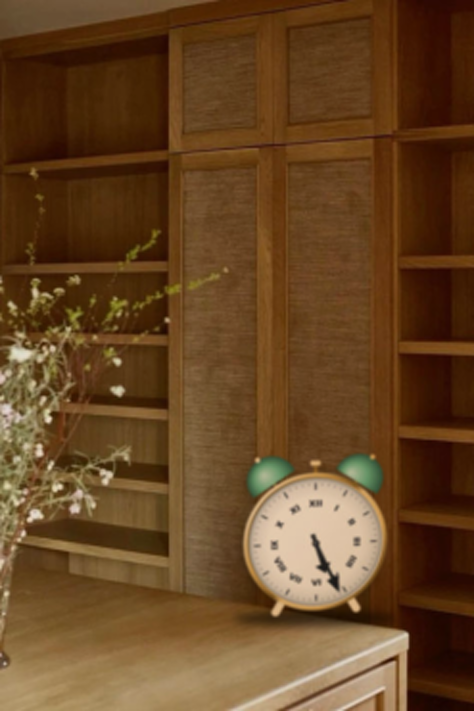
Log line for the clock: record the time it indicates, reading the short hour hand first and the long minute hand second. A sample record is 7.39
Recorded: 5.26
